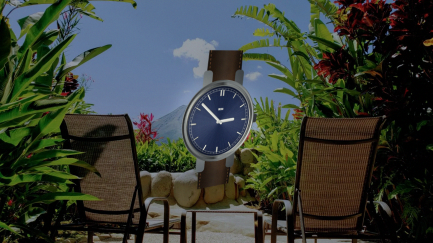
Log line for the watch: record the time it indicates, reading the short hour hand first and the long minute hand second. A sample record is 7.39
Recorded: 2.52
